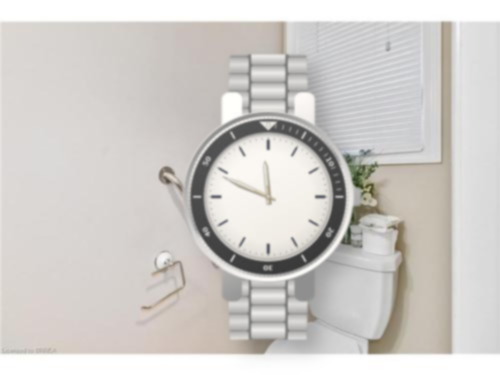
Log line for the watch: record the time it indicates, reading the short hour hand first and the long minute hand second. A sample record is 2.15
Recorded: 11.49
